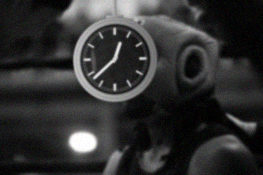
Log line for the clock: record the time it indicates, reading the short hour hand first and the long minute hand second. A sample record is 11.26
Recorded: 12.38
